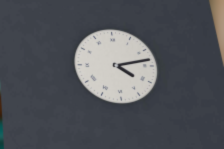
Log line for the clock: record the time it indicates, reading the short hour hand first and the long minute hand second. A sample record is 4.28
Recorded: 4.13
